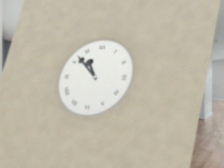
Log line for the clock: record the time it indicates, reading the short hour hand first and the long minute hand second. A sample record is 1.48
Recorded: 10.52
